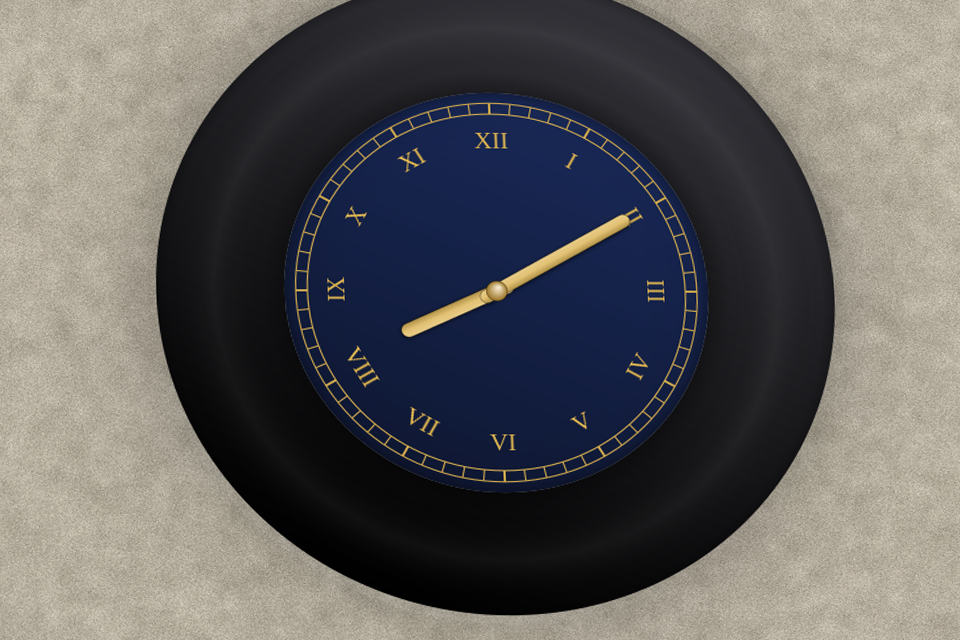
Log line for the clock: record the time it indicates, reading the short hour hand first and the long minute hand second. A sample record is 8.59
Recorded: 8.10
